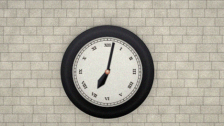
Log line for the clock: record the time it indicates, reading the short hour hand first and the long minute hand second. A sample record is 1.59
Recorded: 7.02
